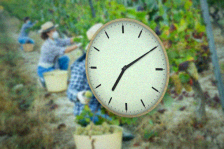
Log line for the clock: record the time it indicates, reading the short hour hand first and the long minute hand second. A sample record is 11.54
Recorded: 7.10
